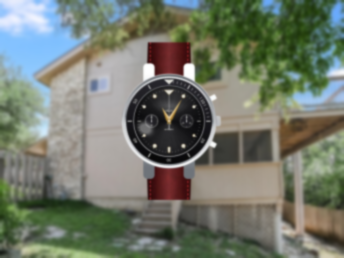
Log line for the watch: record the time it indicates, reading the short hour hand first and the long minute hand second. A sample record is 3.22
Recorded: 11.05
